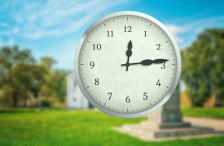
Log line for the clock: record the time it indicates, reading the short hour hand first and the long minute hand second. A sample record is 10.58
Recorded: 12.14
